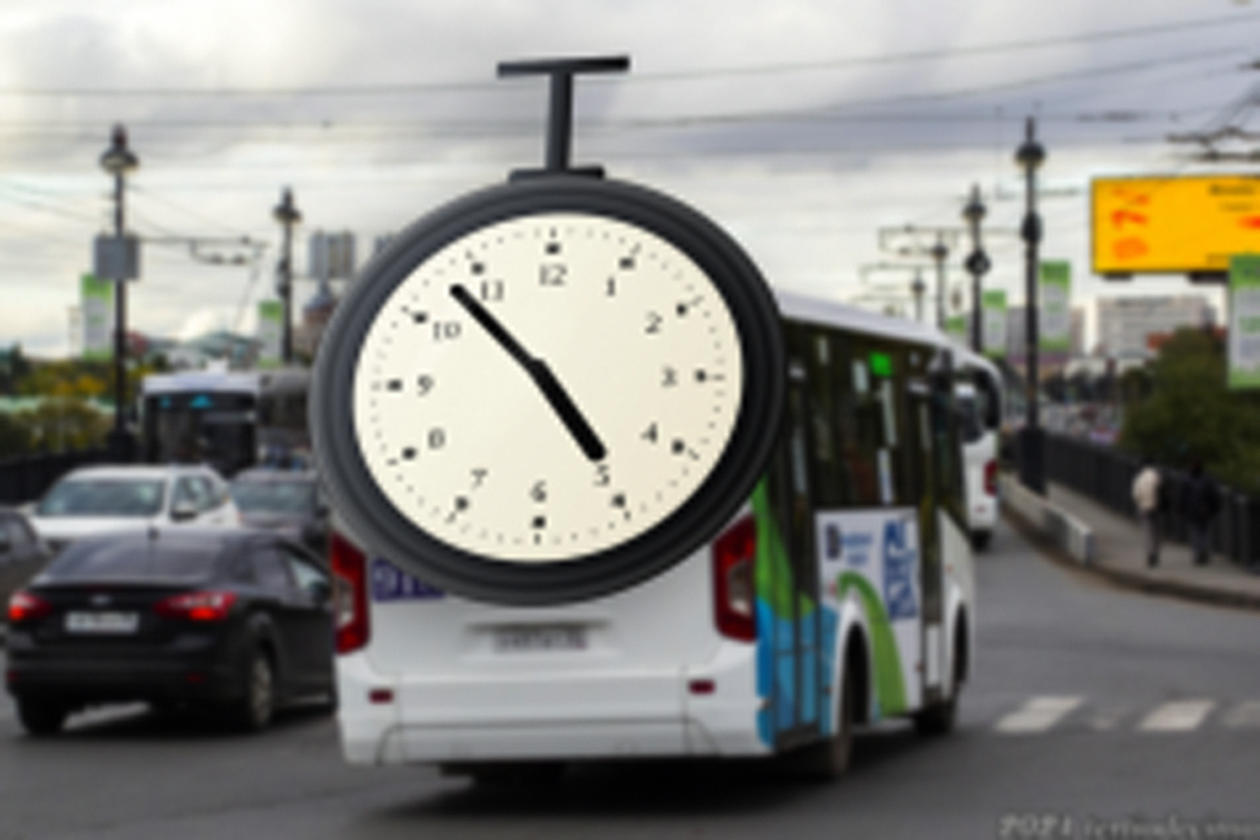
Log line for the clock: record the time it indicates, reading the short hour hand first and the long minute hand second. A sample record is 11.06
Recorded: 4.53
